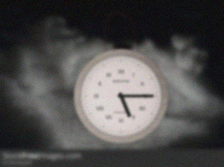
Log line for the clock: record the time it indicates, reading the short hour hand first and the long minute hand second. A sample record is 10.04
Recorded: 5.15
